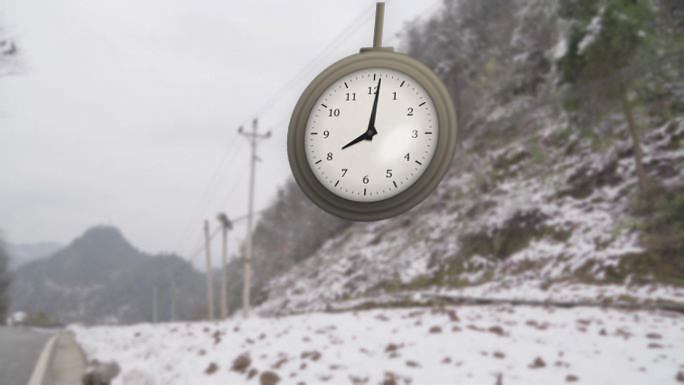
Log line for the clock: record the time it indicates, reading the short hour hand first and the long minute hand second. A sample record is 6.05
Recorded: 8.01
